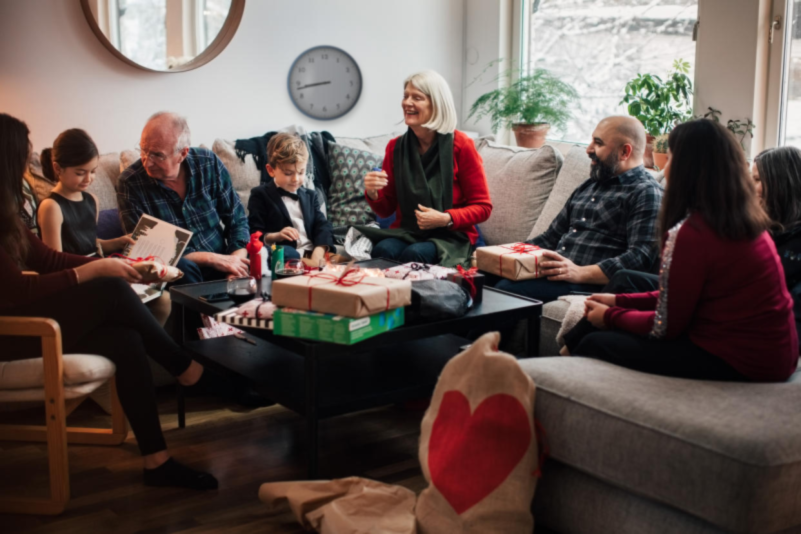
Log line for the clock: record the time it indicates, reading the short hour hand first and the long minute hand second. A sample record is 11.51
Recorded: 8.43
